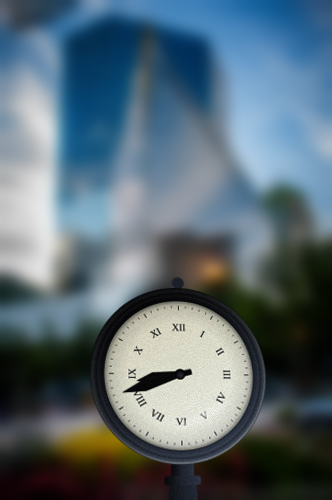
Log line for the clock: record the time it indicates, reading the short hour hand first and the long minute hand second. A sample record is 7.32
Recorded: 8.42
